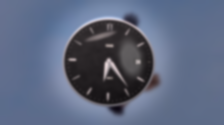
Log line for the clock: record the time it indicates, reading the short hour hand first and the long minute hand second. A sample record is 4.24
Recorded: 6.24
